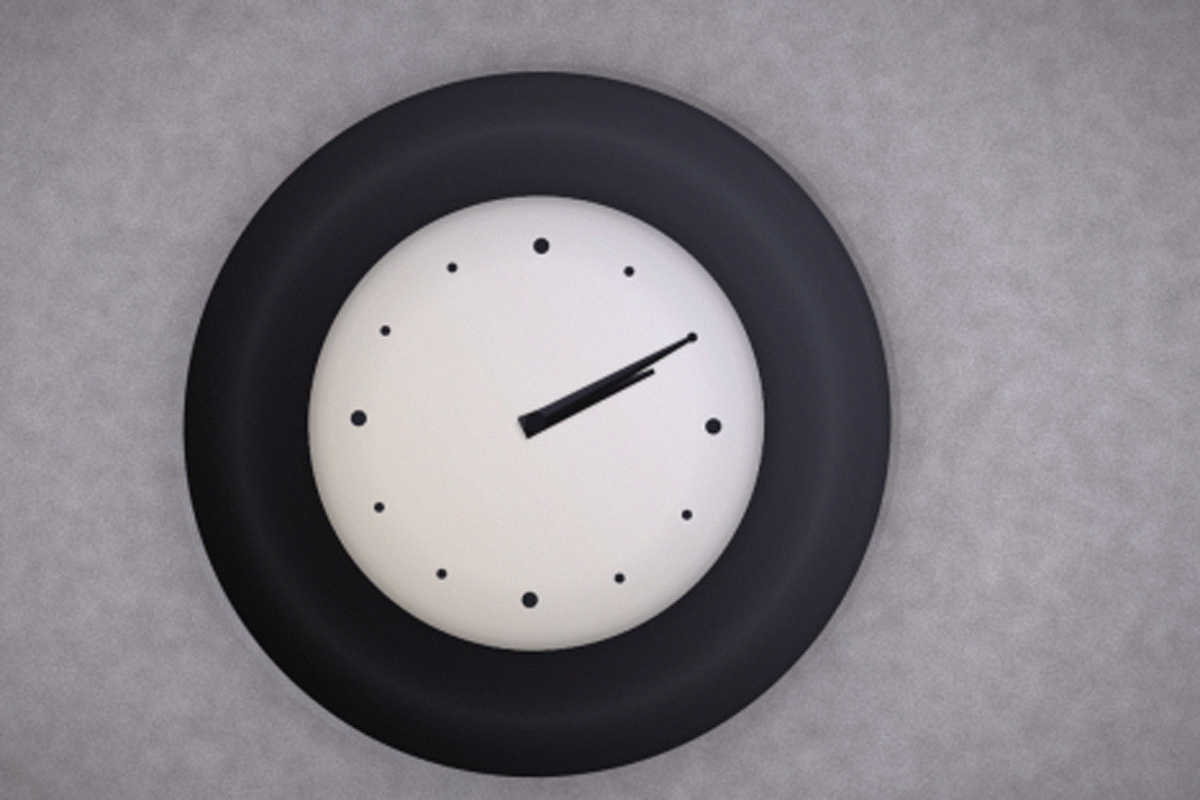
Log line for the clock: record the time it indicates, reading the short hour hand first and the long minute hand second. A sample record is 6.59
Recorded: 2.10
